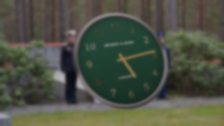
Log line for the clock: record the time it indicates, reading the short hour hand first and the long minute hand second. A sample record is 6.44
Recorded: 5.14
